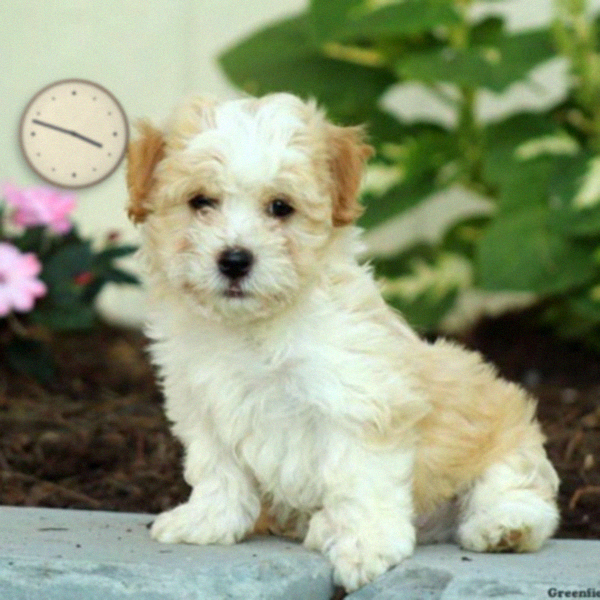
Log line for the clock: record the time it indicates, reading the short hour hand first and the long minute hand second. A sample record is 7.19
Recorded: 3.48
